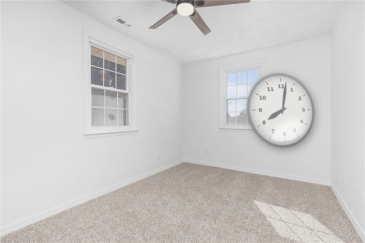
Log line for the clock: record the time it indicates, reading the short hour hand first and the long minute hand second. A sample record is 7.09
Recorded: 8.02
